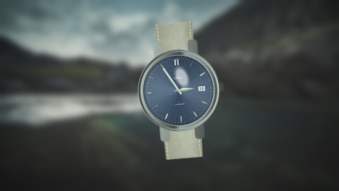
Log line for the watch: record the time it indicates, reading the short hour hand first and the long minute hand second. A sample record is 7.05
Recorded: 2.55
